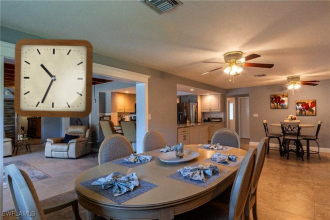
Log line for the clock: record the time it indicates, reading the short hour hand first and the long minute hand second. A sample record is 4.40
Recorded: 10.34
